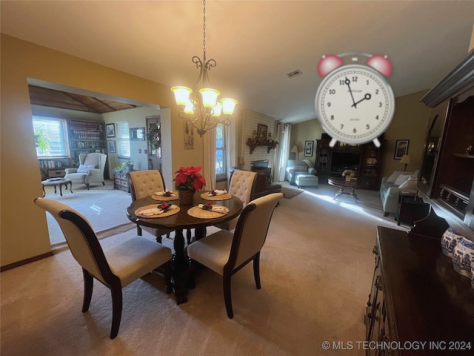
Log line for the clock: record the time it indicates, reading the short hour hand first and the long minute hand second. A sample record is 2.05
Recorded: 1.57
